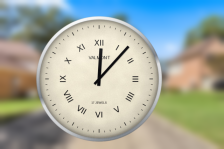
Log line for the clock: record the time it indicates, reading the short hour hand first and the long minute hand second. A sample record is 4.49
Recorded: 12.07
